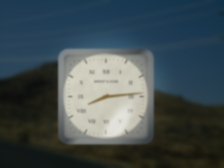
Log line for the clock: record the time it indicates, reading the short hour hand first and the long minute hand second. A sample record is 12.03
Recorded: 8.14
